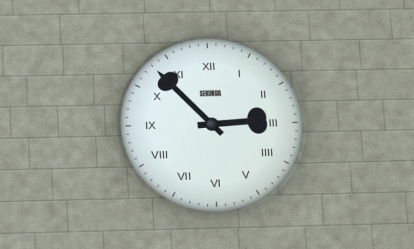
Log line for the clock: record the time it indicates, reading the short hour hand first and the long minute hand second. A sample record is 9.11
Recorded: 2.53
